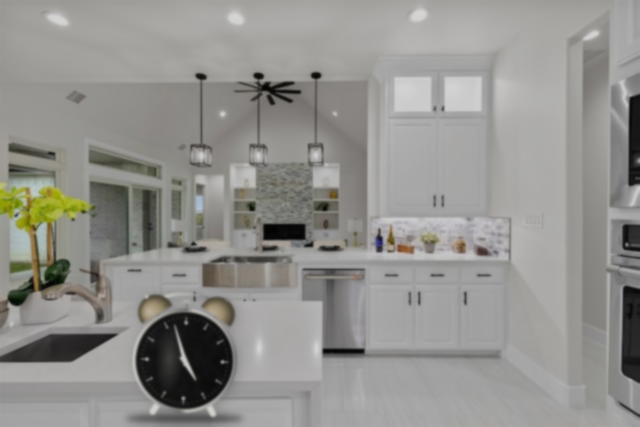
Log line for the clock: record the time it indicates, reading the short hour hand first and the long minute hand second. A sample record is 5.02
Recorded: 4.57
